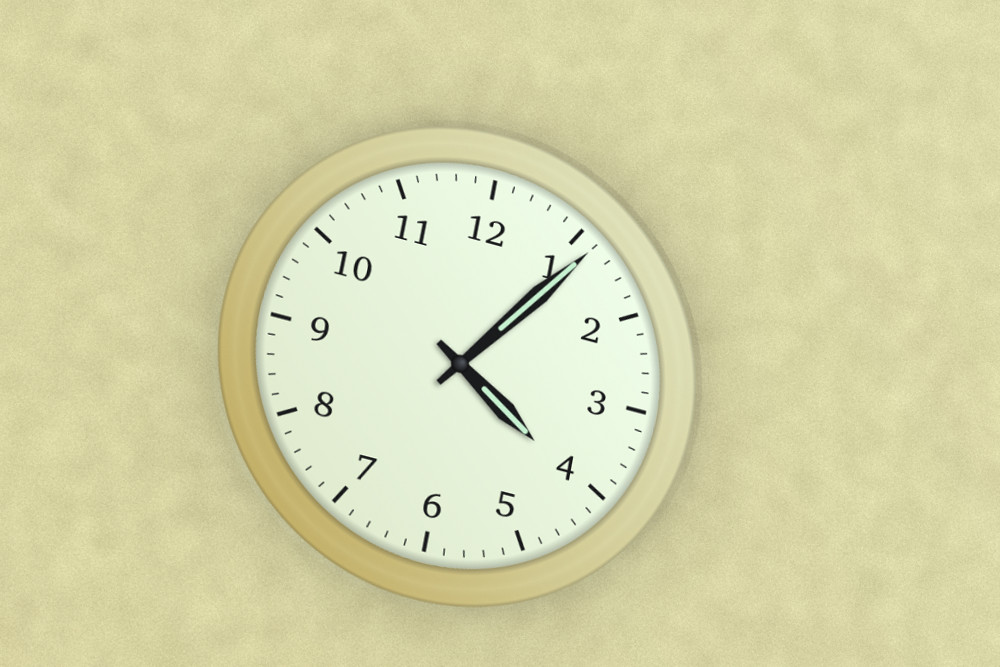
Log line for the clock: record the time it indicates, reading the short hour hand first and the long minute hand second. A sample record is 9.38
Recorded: 4.06
